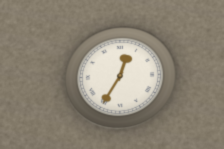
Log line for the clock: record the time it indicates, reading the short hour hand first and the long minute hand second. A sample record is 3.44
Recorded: 12.35
